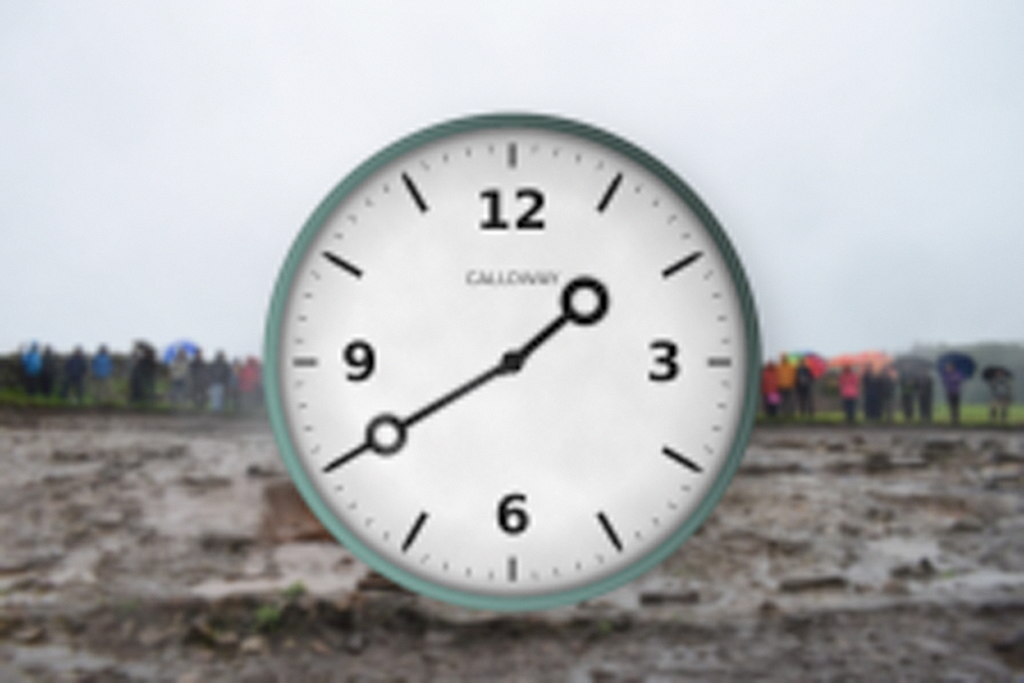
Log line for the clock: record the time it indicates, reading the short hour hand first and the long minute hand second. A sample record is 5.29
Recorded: 1.40
